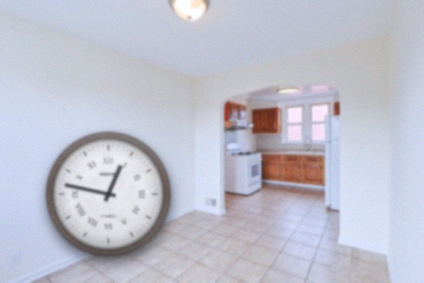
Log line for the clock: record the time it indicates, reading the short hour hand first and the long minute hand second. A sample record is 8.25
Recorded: 12.47
